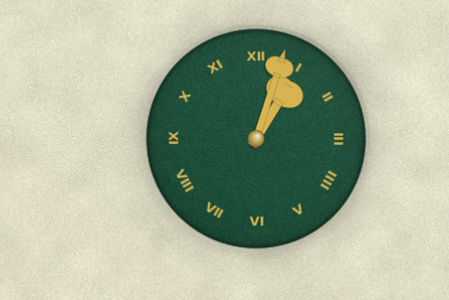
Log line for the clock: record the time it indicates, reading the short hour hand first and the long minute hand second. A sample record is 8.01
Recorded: 1.03
